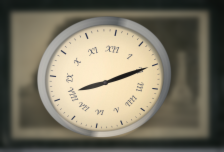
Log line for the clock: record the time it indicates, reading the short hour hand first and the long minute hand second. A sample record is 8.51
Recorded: 8.10
